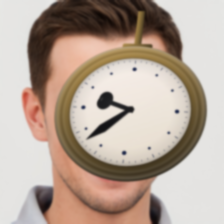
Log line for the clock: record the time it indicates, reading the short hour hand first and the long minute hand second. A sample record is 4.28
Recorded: 9.38
